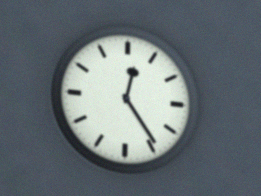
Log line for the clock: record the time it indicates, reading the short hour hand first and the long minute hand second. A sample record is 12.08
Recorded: 12.24
